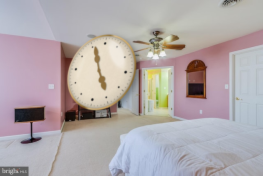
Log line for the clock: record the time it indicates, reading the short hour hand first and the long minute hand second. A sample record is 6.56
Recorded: 4.56
